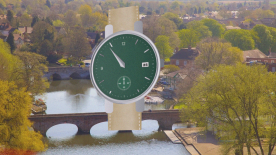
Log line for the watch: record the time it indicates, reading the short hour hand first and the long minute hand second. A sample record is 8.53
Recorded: 10.54
